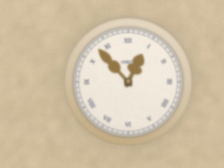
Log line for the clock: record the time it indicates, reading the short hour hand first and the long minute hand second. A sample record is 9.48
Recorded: 12.53
